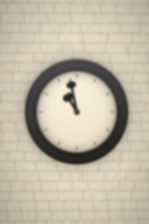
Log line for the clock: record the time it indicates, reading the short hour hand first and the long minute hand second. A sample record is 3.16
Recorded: 10.58
